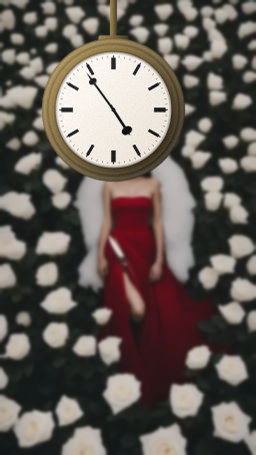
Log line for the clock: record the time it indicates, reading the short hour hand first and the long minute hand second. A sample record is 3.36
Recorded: 4.54
